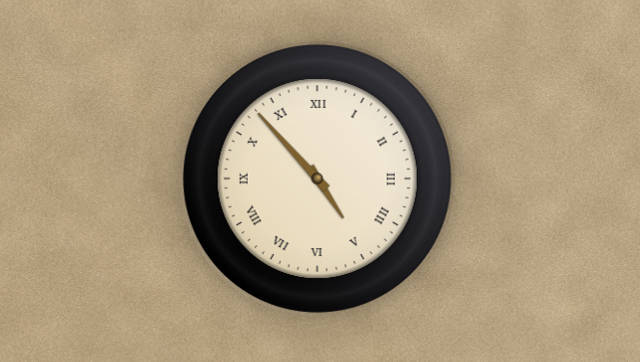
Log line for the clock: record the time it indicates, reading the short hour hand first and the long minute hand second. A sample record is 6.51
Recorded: 4.53
